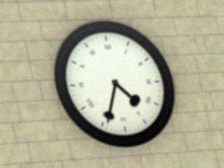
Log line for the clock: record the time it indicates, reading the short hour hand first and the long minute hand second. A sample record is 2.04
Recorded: 4.34
